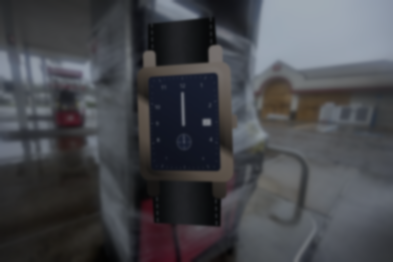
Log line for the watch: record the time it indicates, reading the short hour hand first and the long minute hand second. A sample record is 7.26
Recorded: 12.00
